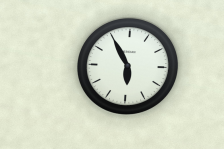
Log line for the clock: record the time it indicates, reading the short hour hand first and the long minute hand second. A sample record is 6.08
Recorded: 5.55
